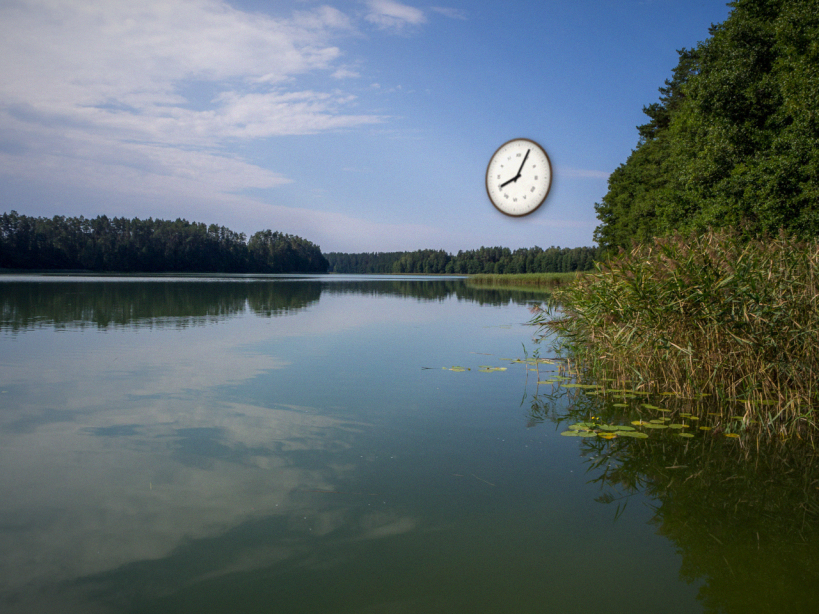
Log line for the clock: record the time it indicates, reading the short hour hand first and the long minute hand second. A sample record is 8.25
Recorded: 8.04
